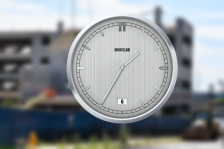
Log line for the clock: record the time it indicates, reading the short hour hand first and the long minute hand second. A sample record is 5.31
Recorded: 1.35
